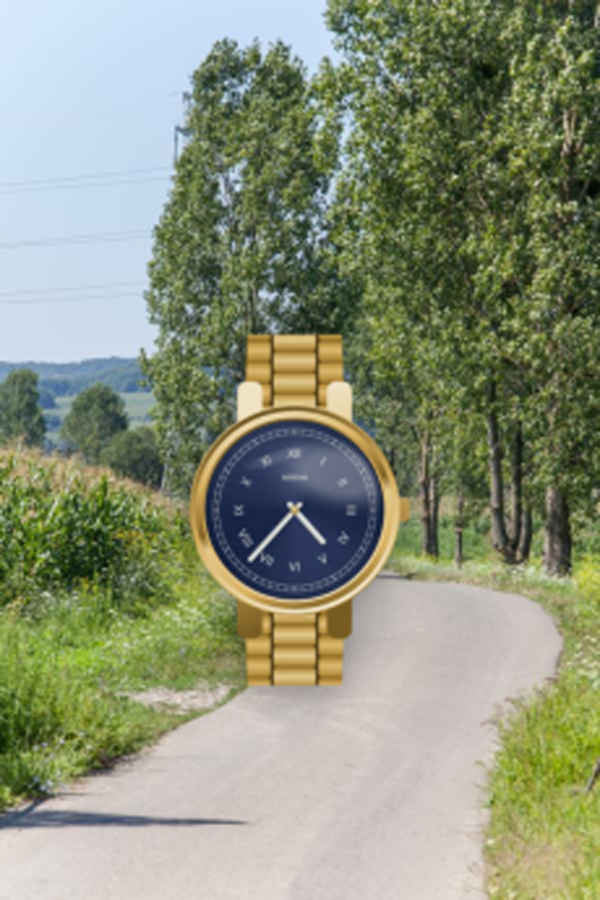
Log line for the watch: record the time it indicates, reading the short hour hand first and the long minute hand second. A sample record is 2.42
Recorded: 4.37
